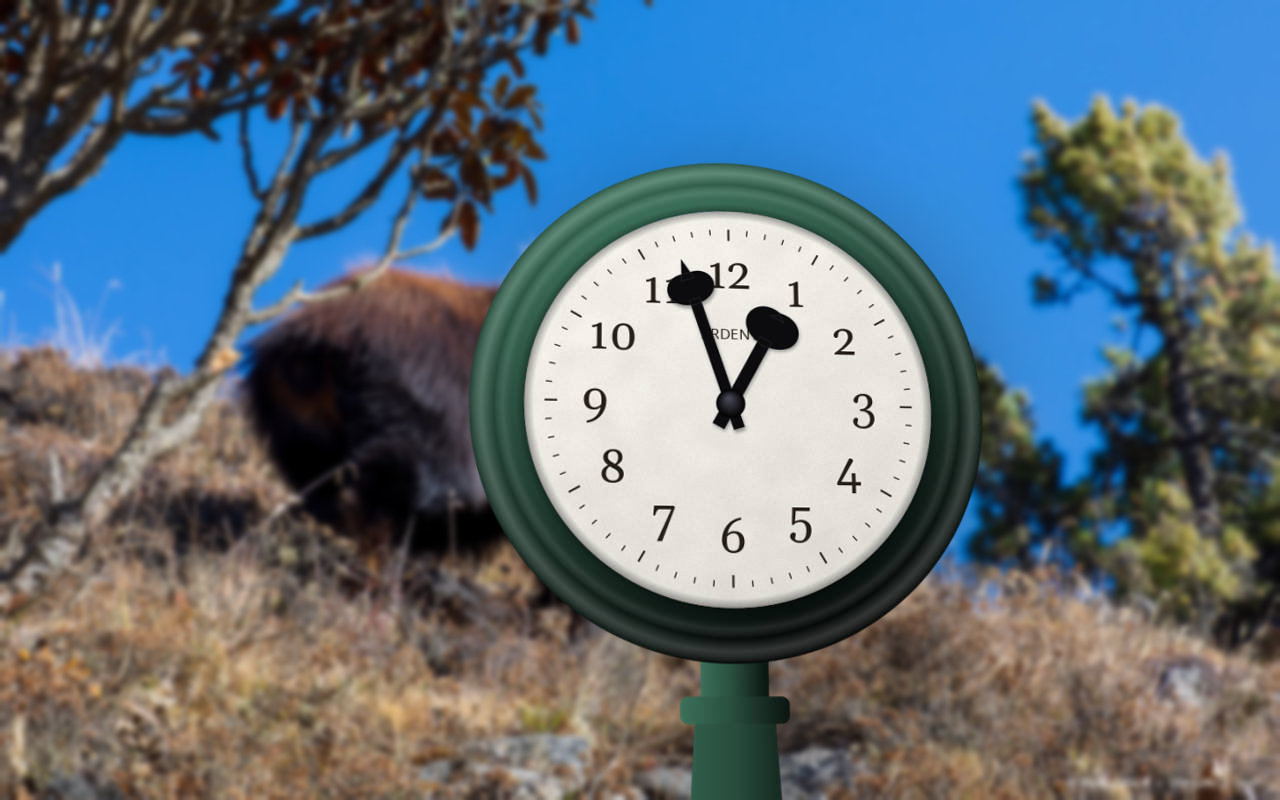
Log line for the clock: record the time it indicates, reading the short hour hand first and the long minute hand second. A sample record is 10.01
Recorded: 12.57
